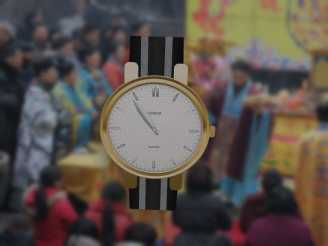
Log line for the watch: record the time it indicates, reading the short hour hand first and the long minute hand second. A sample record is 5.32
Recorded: 10.54
